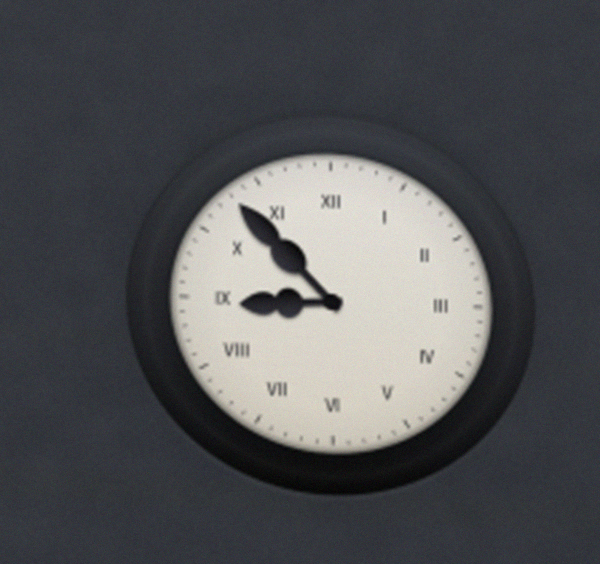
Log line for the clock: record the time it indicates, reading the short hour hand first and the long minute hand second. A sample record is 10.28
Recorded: 8.53
